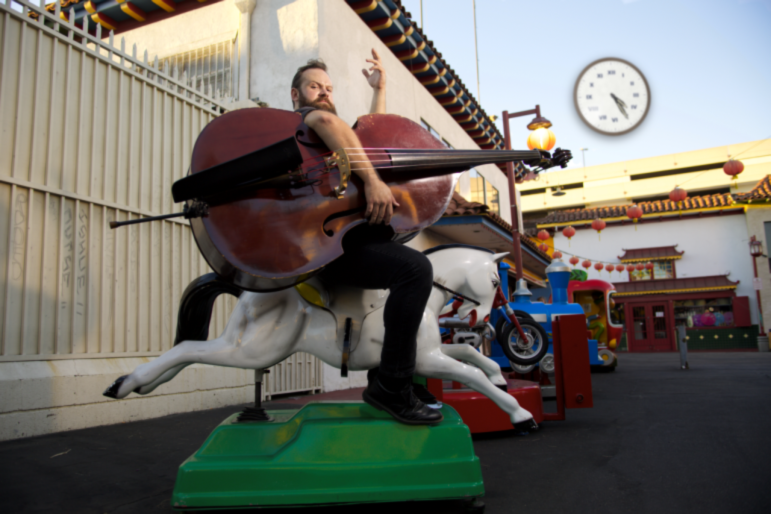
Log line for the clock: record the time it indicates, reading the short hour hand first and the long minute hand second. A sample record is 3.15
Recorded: 4.25
